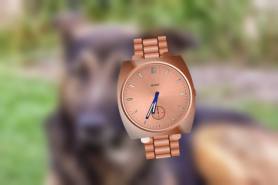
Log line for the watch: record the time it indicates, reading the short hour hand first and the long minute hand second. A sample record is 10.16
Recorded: 6.35
